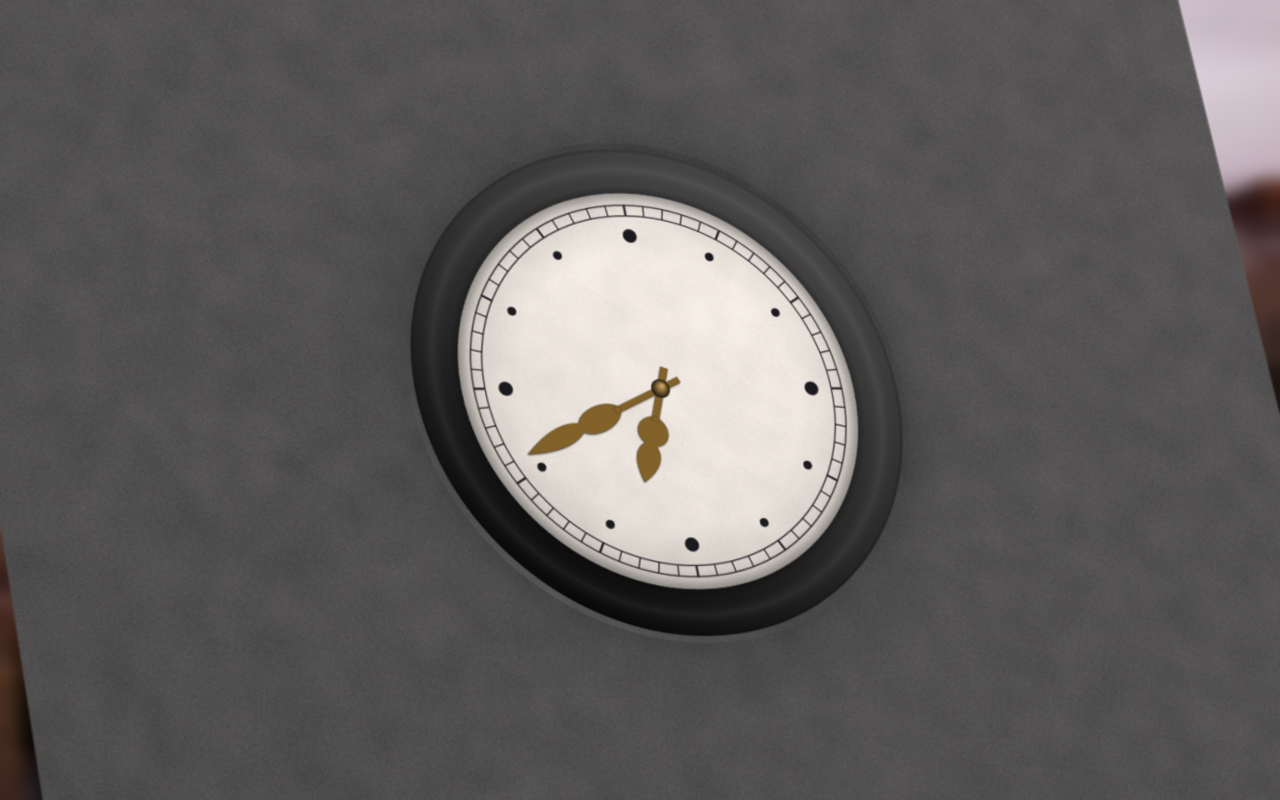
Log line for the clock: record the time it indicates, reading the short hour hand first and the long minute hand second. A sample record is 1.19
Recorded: 6.41
